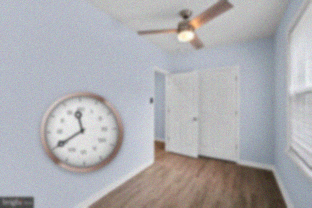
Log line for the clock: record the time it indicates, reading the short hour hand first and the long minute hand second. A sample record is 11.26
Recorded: 11.40
